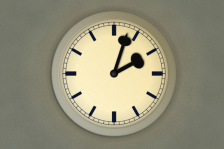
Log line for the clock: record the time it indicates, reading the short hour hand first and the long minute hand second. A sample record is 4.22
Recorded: 2.03
